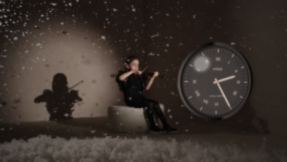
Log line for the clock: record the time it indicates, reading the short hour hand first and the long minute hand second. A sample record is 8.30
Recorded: 2.25
